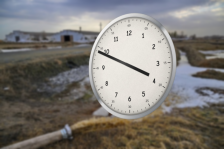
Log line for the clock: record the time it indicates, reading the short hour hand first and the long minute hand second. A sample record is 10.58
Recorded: 3.49
